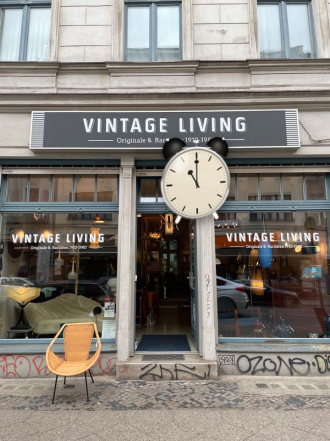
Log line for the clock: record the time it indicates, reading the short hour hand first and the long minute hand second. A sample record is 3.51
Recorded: 11.00
